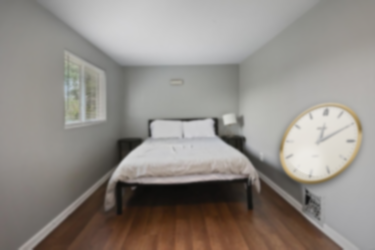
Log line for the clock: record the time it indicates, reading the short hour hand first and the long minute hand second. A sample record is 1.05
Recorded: 12.10
